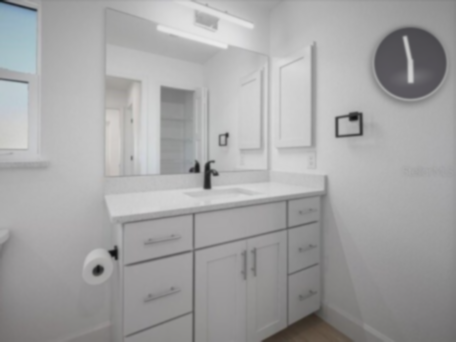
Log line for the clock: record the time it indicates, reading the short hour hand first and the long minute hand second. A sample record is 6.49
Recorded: 5.58
